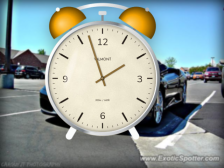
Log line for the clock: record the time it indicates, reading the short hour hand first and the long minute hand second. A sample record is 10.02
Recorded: 1.57
